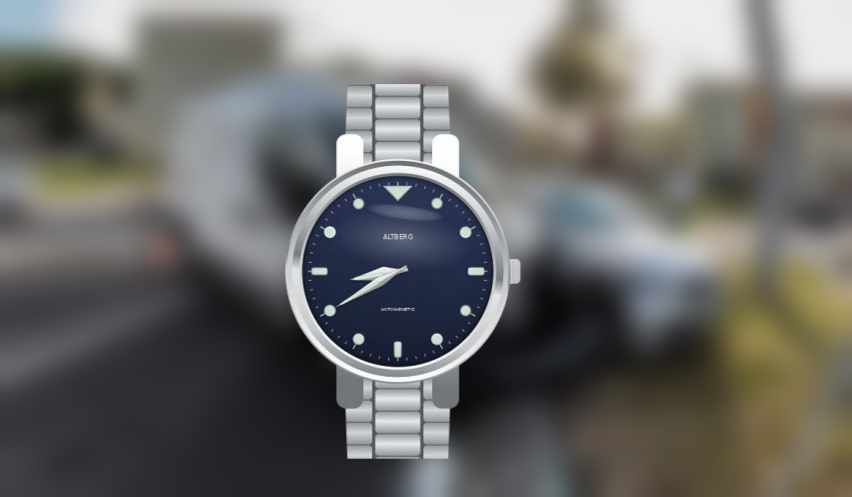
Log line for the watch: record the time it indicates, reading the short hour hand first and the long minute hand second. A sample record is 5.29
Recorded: 8.40
